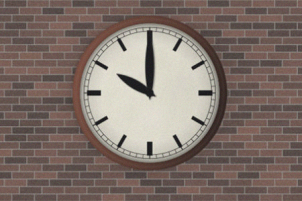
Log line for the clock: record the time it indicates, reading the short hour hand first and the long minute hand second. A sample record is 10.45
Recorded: 10.00
